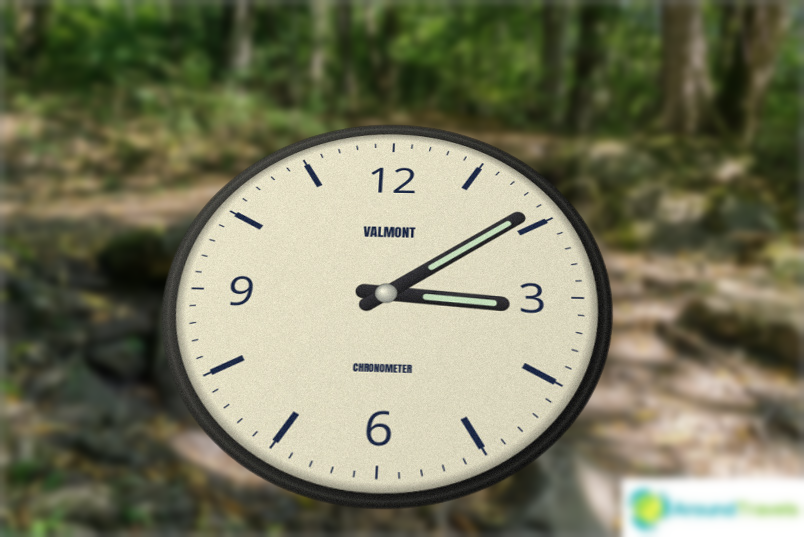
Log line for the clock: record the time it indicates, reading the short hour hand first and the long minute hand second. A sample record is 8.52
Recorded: 3.09
